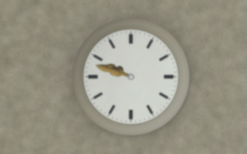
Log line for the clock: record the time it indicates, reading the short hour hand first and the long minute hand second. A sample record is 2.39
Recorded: 9.48
